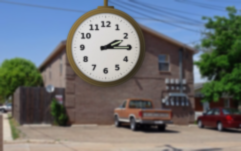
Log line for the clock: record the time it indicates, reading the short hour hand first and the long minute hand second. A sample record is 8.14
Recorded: 2.15
